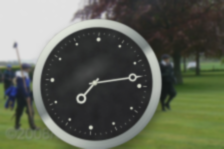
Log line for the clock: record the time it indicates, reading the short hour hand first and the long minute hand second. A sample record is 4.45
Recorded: 7.13
